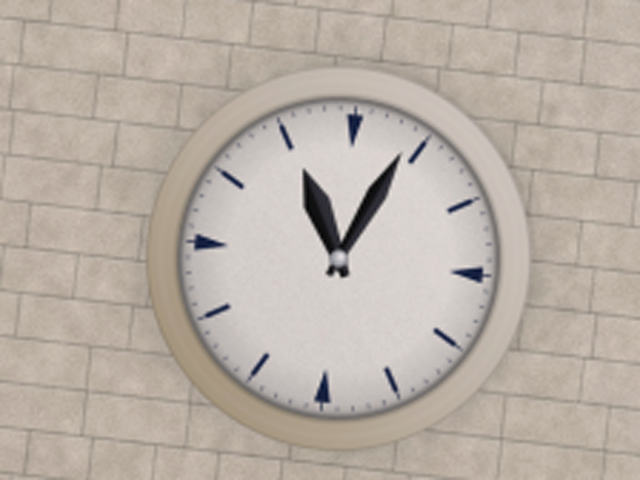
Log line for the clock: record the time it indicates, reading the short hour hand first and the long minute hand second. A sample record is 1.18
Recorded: 11.04
